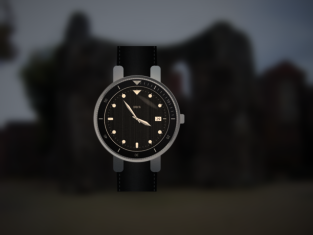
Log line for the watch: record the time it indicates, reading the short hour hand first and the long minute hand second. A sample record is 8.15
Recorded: 3.54
